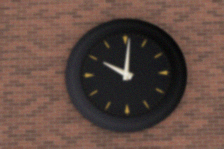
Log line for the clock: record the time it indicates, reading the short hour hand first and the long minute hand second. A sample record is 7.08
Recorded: 10.01
